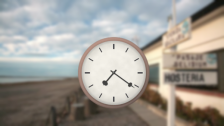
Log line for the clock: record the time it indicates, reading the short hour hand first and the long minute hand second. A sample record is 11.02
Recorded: 7.21
